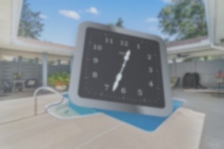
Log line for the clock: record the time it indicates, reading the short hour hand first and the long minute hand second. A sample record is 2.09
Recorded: 12.33
